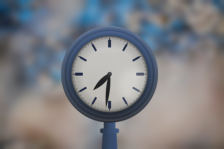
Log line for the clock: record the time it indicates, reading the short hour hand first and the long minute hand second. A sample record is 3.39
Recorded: 7.31
